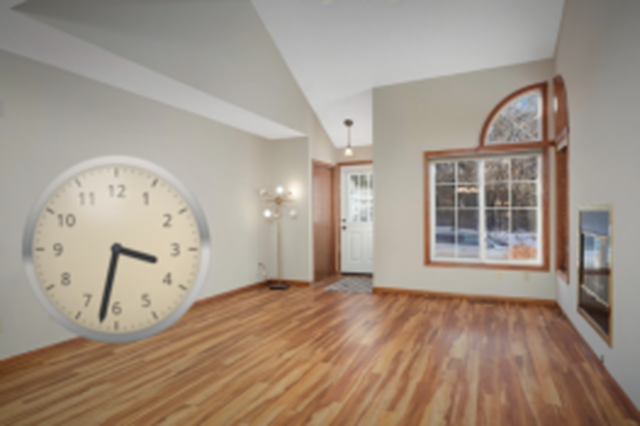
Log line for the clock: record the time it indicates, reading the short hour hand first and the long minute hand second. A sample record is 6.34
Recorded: 3.32
